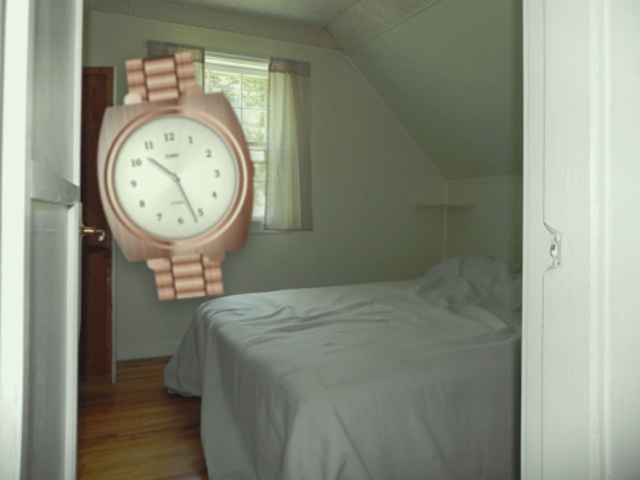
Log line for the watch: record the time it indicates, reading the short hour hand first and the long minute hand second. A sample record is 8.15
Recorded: 10.27
